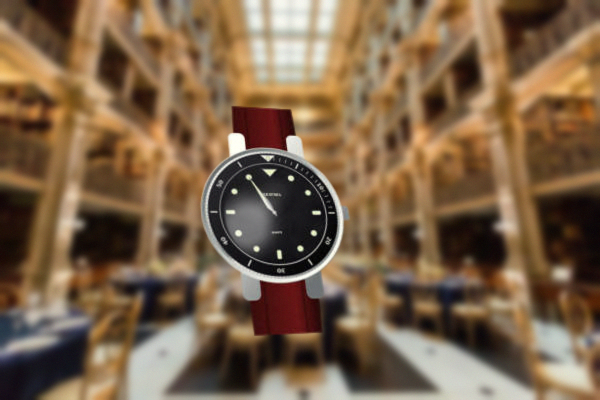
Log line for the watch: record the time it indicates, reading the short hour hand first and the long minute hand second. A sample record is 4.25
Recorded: 10.55
